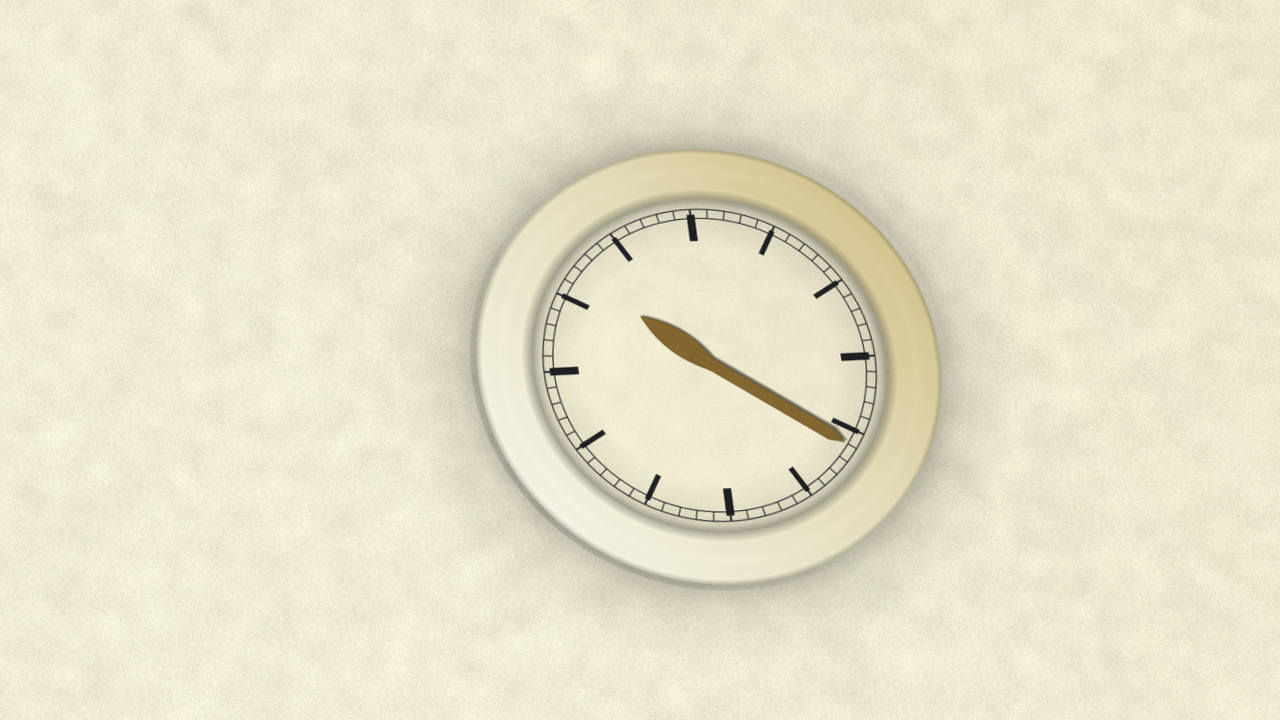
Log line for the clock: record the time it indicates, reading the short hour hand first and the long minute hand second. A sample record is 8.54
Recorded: 10.21
